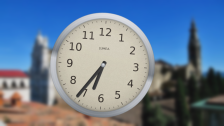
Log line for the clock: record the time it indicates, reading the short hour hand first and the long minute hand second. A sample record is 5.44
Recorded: 6.36
